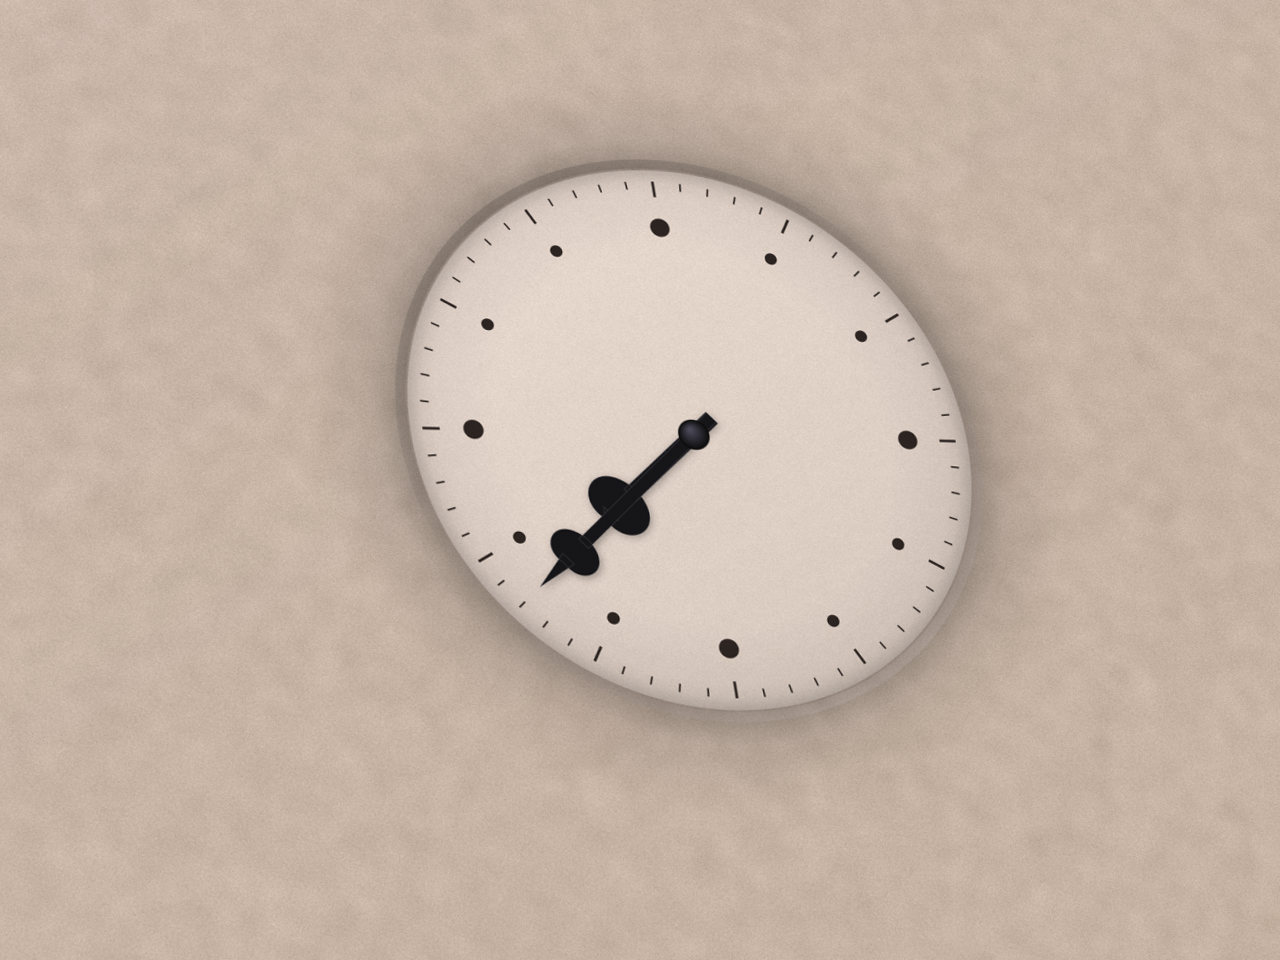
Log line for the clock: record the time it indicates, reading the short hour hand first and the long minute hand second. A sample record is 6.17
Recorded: 7.38
